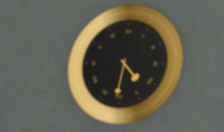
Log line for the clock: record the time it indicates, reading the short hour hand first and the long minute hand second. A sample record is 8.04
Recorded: 4.31
